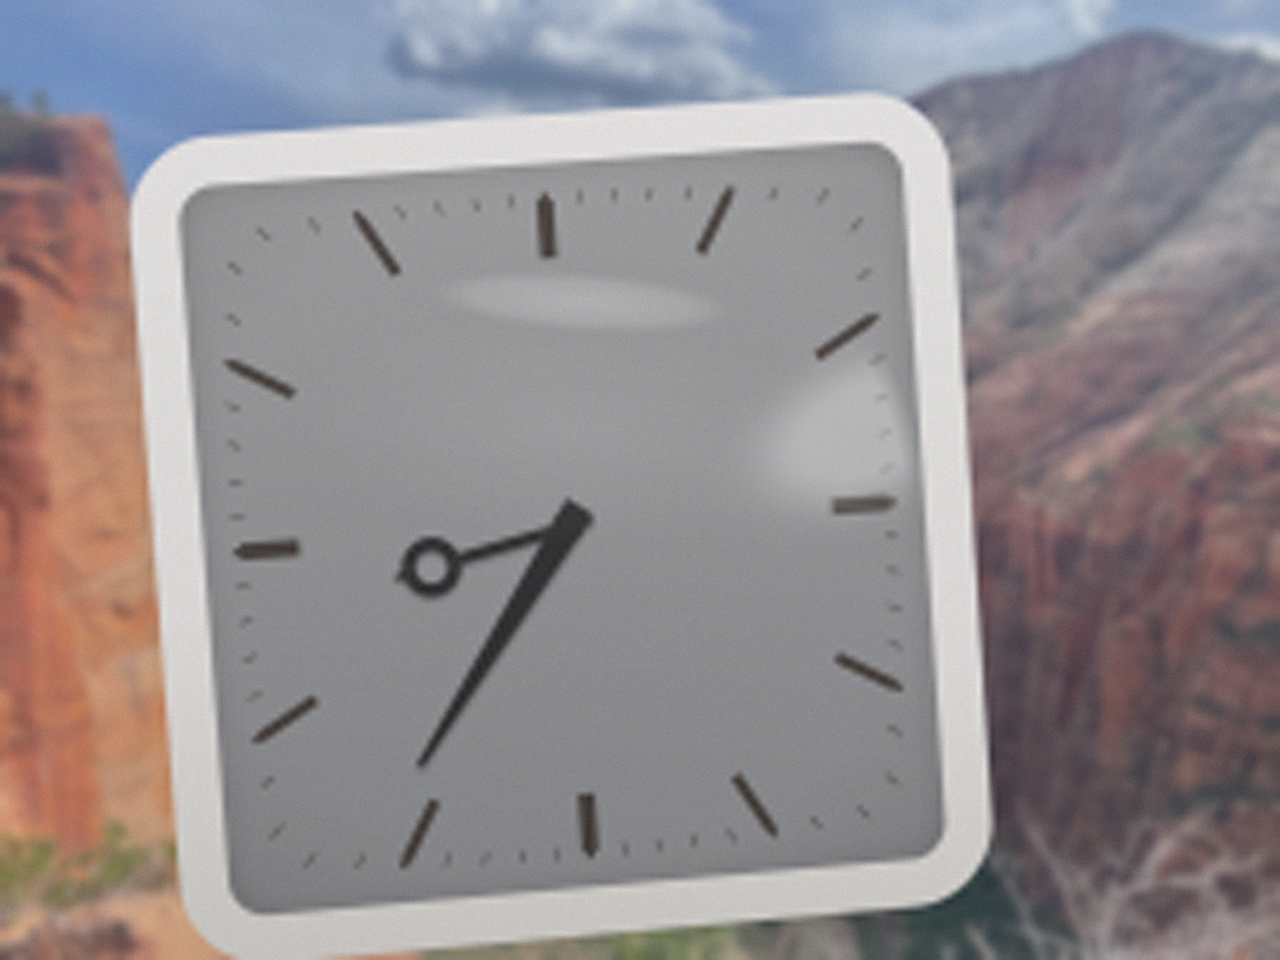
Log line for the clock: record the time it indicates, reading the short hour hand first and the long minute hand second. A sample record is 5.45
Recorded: 8.36
